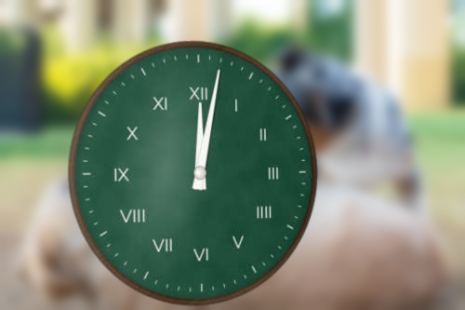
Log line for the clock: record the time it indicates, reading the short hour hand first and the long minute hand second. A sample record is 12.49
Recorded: 12.02
